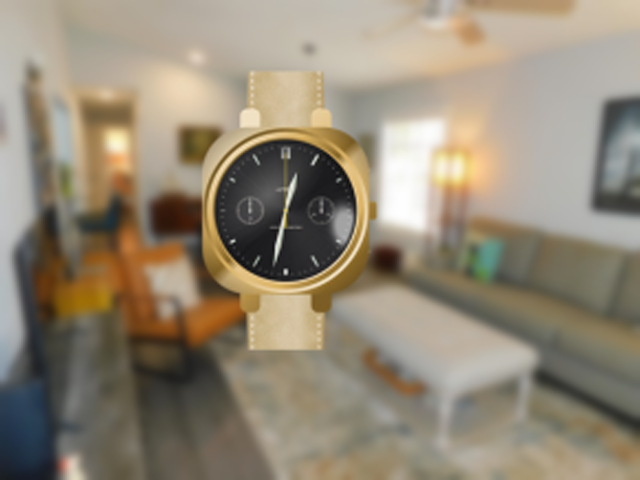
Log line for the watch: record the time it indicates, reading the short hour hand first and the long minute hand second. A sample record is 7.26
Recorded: 12.32
